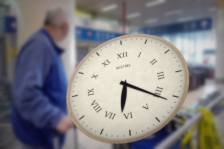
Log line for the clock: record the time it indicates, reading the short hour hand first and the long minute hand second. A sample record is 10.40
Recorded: 6.21
